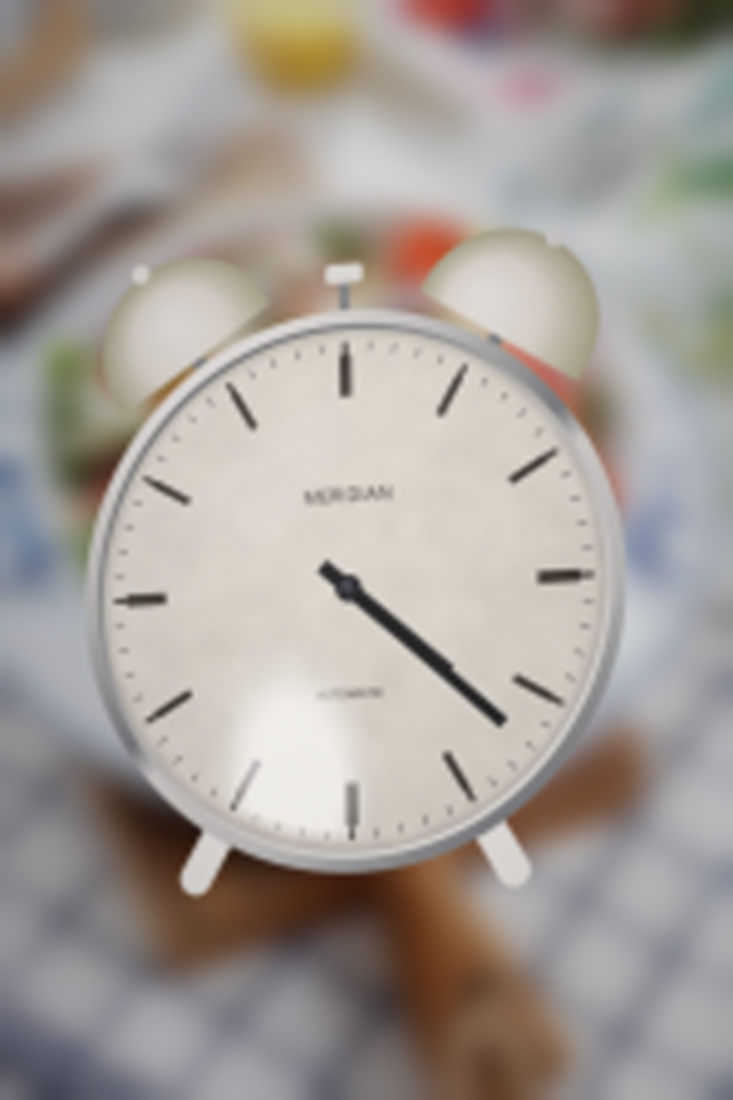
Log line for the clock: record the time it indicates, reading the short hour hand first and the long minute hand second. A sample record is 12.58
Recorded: 4.22
